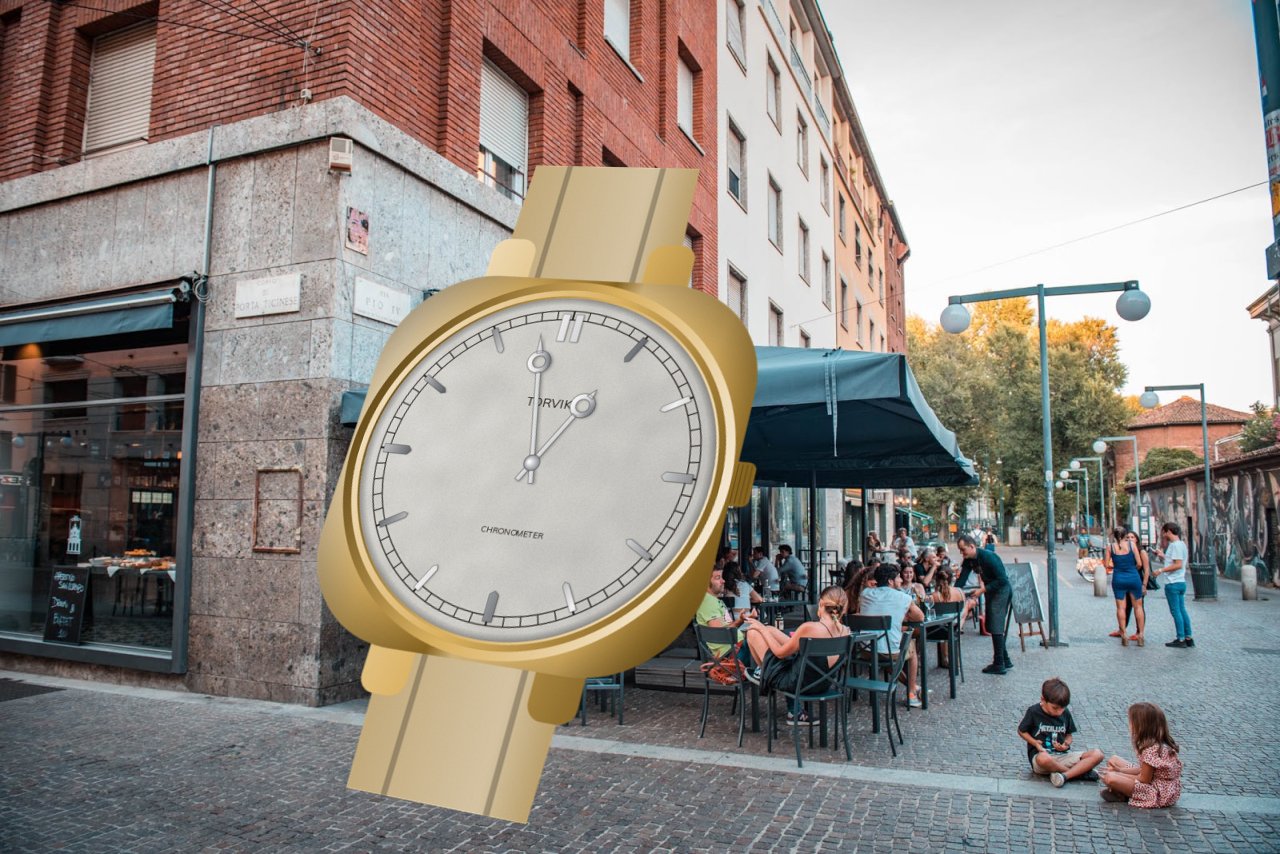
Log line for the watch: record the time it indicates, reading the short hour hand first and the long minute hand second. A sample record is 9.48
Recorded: 12.58
